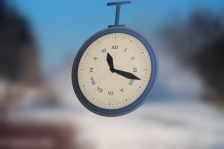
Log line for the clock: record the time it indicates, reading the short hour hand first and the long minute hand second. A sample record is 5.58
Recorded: 11.18
